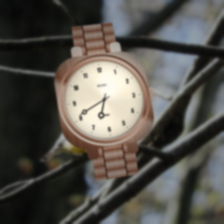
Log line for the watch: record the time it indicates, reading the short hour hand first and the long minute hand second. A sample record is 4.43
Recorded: 6.41
